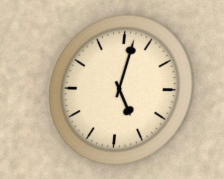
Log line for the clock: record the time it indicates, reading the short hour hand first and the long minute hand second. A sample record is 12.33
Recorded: 5.02
